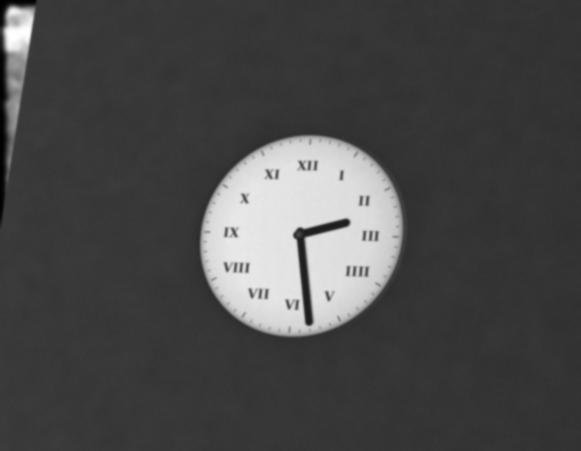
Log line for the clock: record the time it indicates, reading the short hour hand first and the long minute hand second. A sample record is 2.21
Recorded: 2.28
